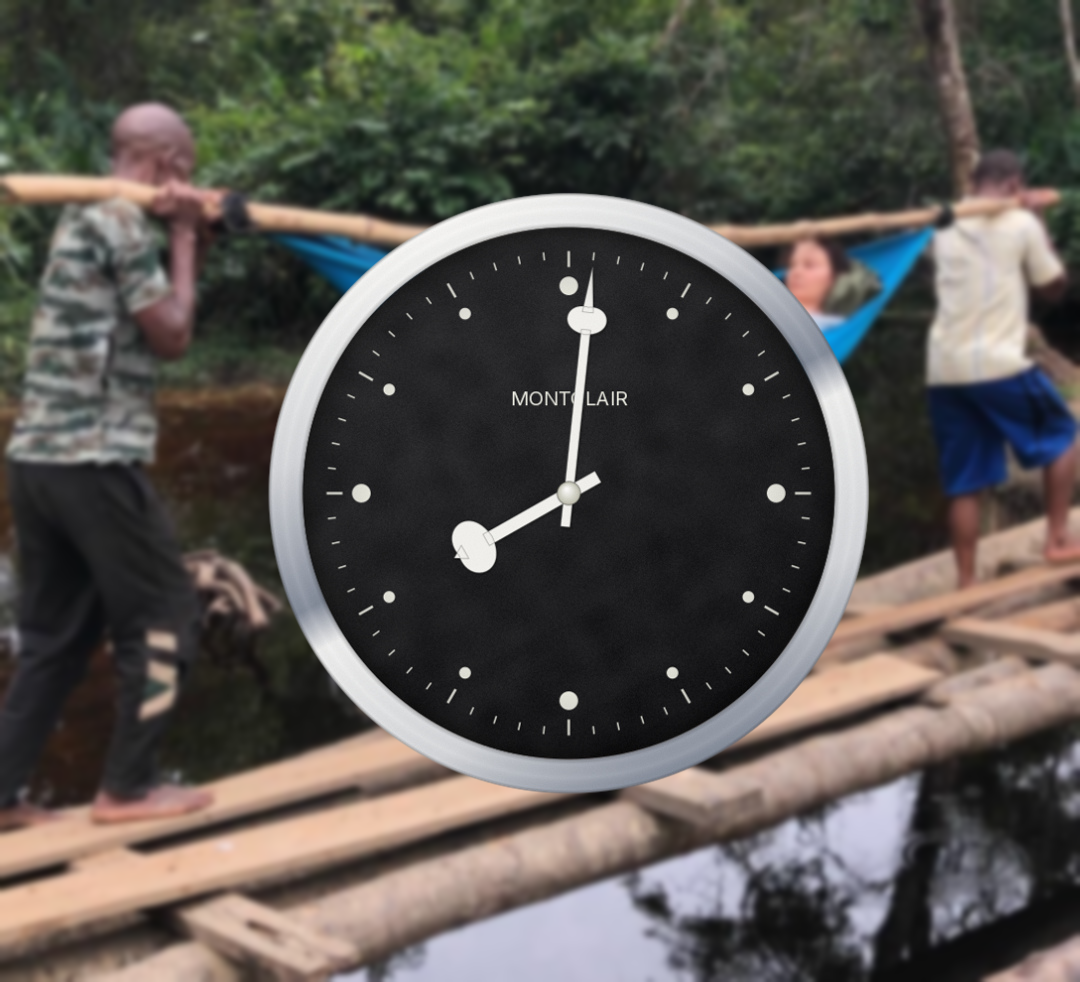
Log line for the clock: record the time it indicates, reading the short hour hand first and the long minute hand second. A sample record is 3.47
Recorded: 8.01
